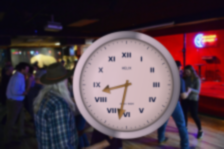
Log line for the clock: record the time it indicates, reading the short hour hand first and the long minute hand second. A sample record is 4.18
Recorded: 8.32
